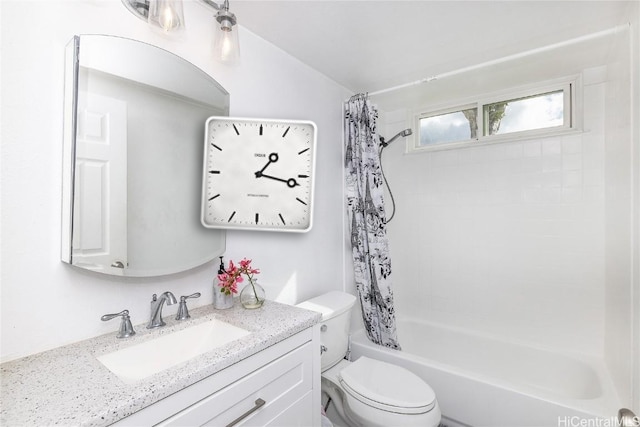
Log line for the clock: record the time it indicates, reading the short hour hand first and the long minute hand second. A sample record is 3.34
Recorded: 1.17
